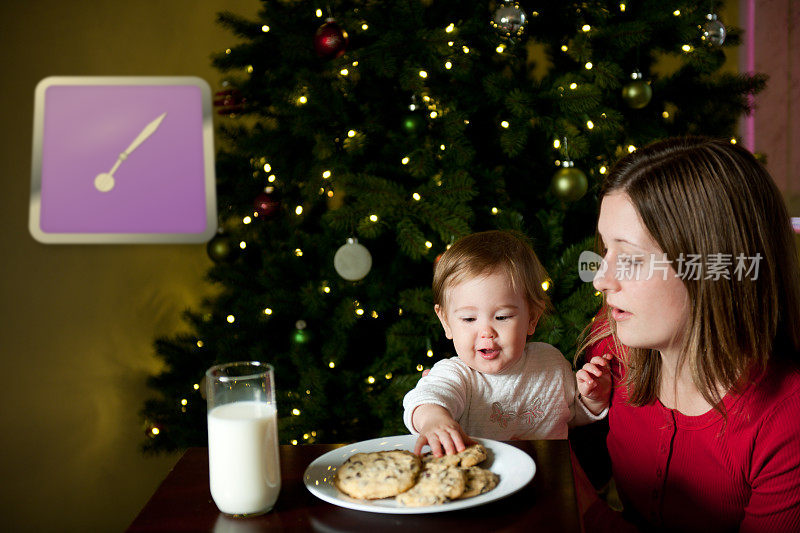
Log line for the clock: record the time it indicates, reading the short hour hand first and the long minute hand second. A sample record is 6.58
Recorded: 7.07
